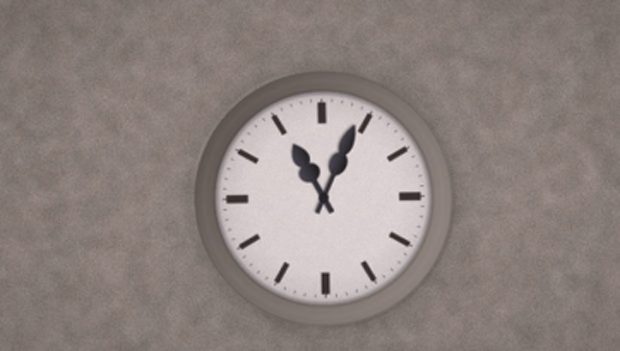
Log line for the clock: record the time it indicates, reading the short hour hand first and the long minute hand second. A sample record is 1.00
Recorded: 11.04
